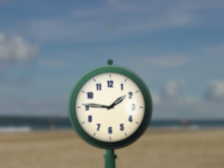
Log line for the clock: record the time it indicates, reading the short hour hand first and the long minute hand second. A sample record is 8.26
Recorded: 1.46
